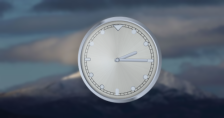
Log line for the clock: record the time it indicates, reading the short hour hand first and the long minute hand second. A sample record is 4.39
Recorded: 2.15
